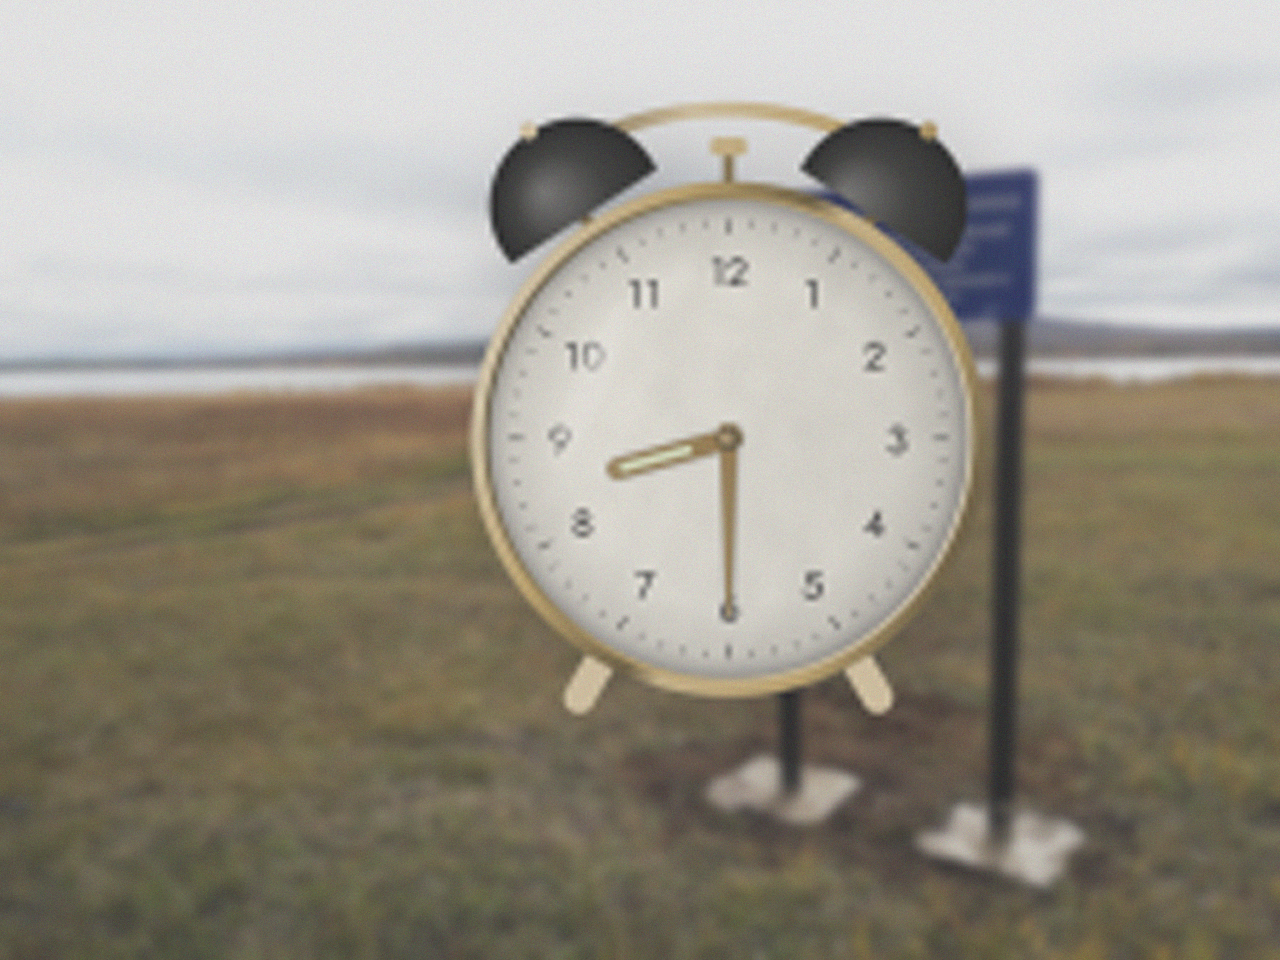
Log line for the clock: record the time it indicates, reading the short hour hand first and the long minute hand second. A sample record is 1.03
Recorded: 8.30
